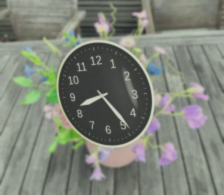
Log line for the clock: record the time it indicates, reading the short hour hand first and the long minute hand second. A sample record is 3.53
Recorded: 8.24
